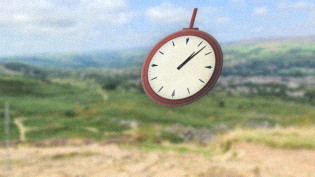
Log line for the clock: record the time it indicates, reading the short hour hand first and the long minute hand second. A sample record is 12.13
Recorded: 1.07
